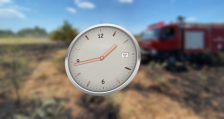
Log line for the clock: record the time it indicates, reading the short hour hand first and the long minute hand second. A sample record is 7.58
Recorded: 1.44
